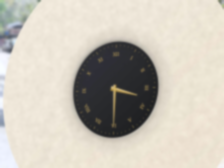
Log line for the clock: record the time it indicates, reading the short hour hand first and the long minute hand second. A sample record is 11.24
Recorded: 3.30
